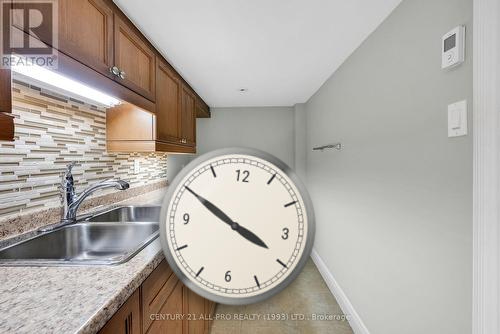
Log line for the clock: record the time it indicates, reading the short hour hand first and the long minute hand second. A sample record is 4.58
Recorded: 3.50
